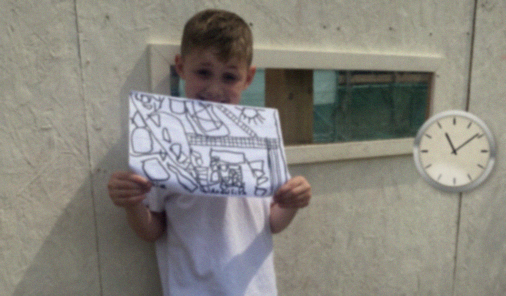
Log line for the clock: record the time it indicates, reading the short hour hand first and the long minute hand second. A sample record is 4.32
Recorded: 11.09
